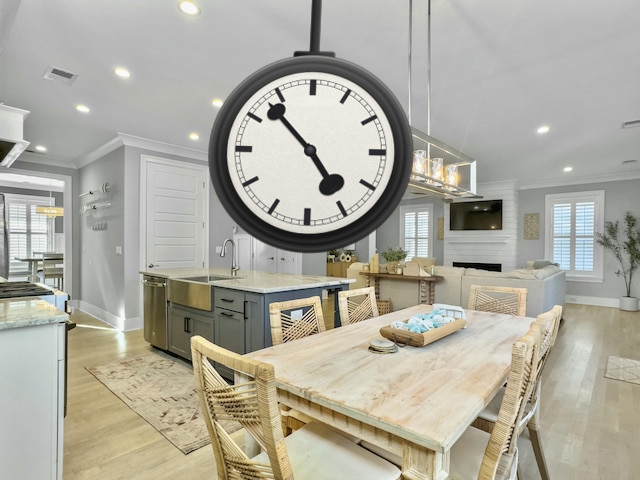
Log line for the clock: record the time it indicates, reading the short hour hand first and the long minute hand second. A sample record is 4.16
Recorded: 4.53
